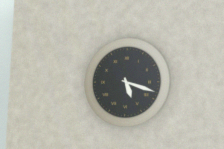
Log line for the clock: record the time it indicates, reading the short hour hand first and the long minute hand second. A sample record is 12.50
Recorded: 5.18
